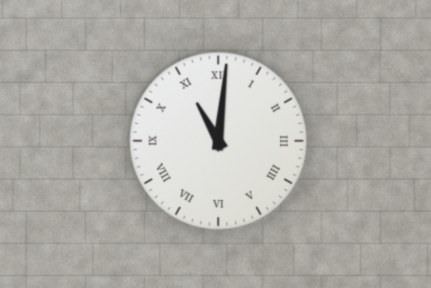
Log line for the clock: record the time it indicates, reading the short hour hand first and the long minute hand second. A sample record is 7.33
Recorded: 11.01
